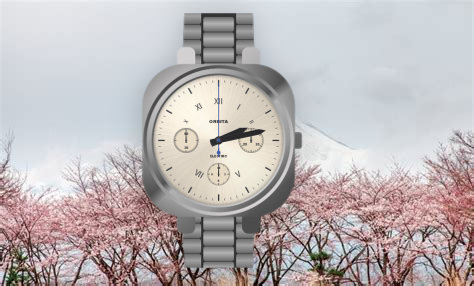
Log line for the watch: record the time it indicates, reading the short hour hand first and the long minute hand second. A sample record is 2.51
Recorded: 2.13
